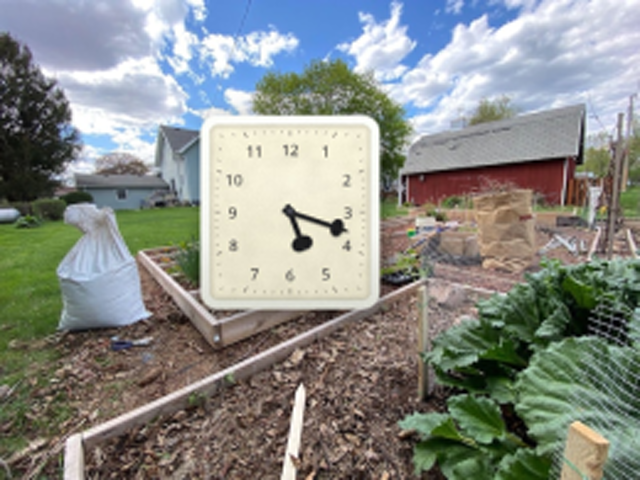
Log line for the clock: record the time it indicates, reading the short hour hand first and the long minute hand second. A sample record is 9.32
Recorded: 5.18
